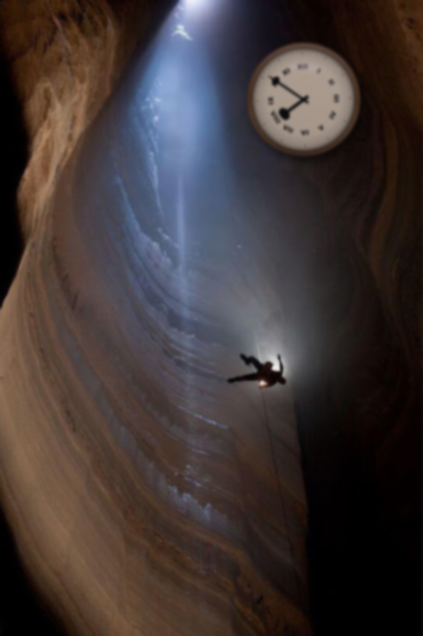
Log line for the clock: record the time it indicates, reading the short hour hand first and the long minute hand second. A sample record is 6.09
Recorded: 7.51
